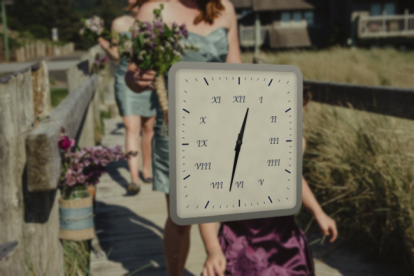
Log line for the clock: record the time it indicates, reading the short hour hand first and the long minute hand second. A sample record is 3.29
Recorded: 12.32
